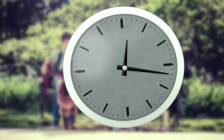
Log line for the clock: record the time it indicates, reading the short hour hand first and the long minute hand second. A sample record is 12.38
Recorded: 12.17
